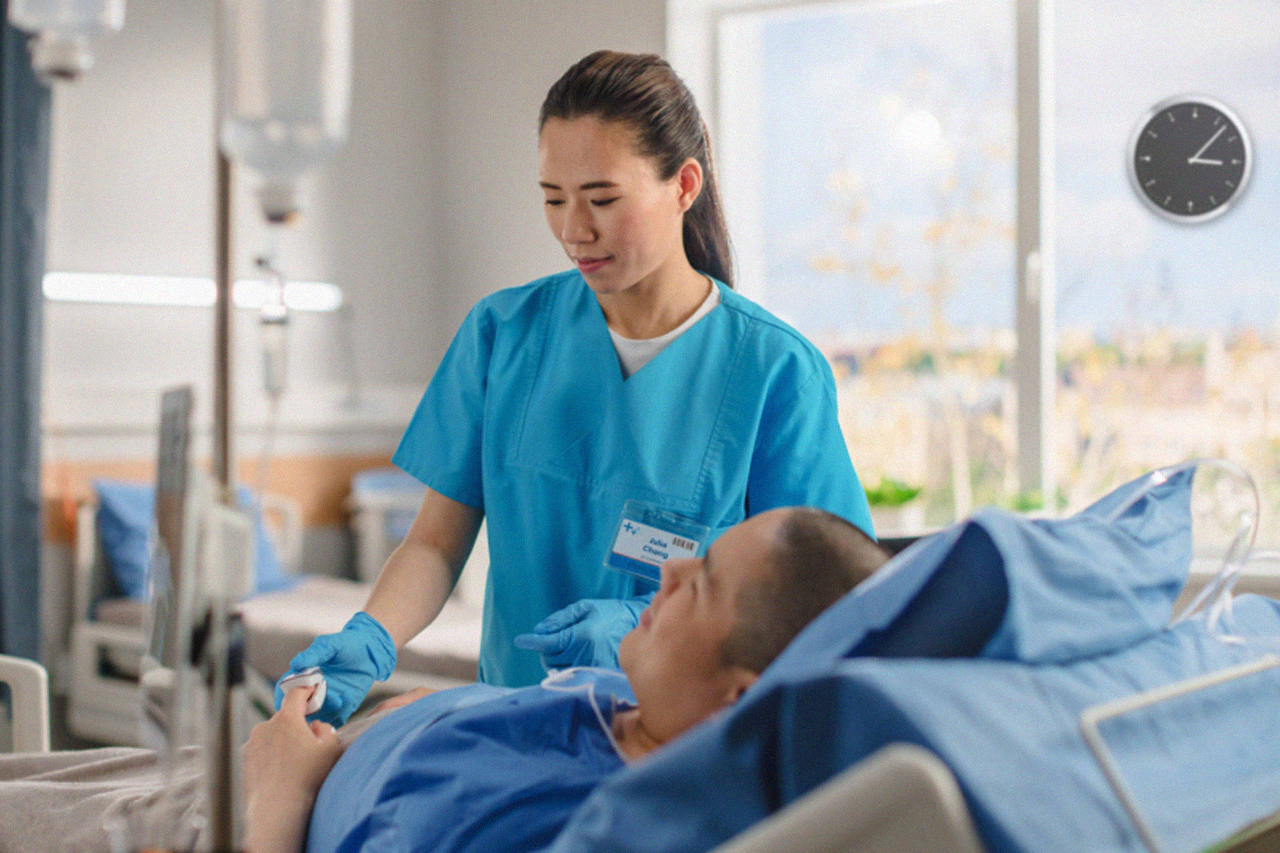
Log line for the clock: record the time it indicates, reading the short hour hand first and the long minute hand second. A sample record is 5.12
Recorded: 3.07
